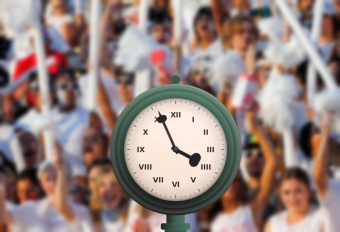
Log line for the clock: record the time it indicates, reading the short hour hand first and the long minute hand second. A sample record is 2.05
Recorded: 3.56
